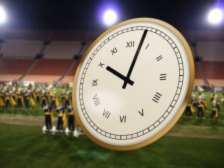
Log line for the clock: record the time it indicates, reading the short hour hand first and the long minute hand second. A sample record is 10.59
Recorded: 10.03
